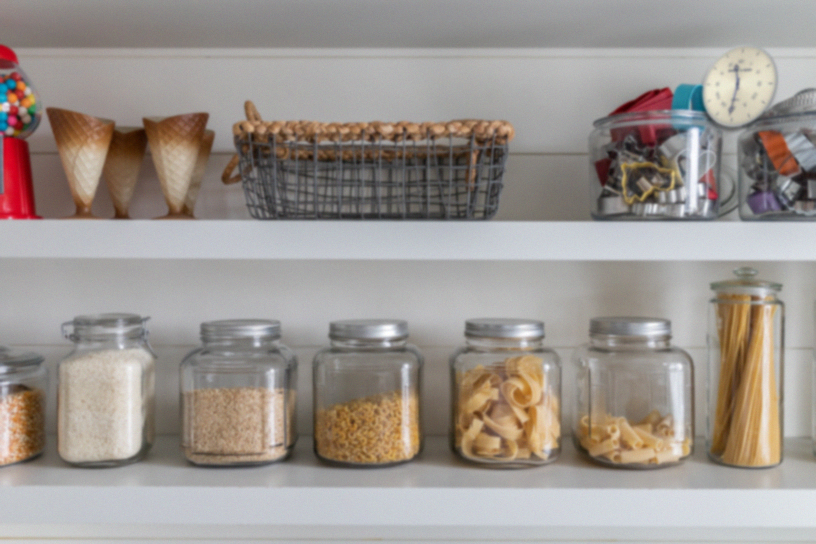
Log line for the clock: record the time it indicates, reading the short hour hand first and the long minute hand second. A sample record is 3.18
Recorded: 11.31
